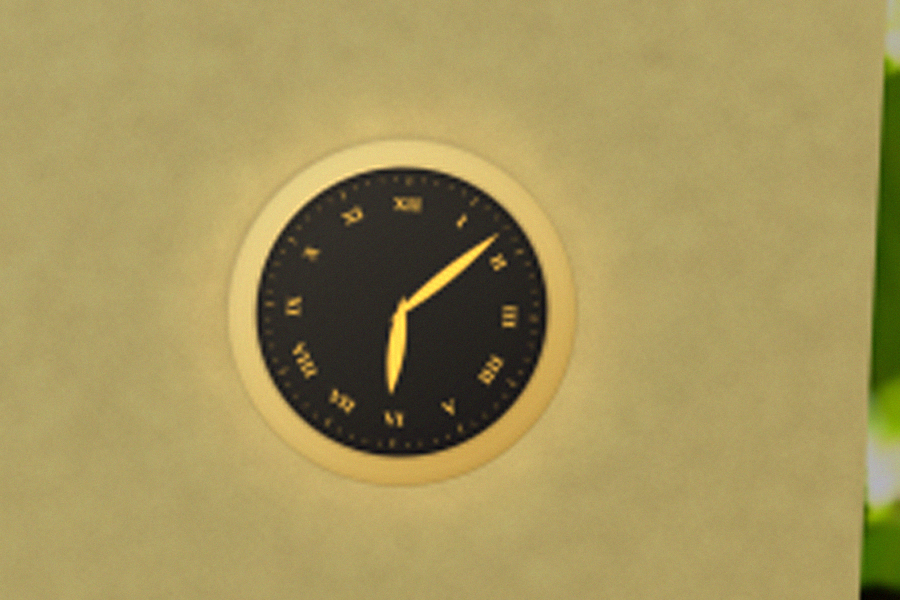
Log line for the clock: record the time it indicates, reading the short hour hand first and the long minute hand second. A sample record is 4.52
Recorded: 6.08
